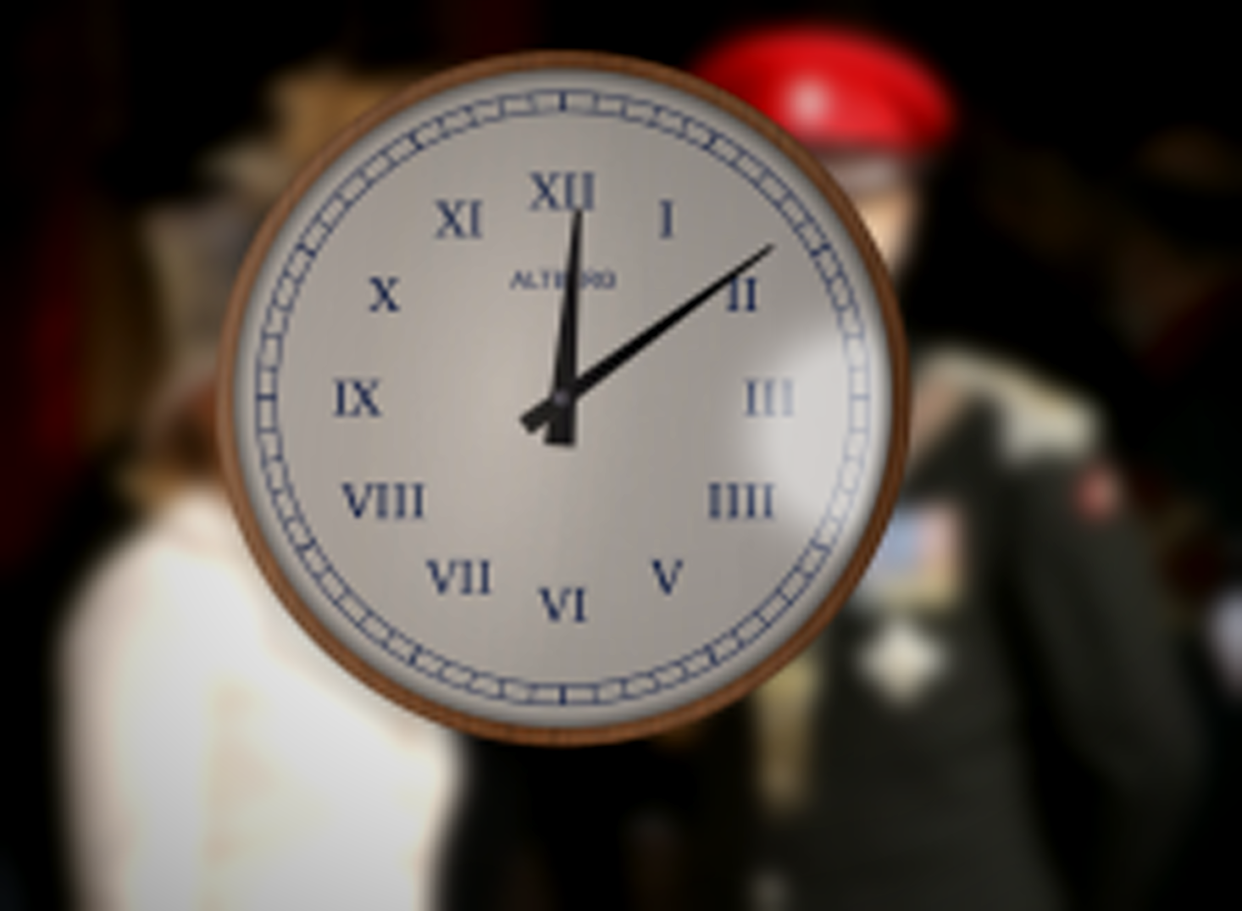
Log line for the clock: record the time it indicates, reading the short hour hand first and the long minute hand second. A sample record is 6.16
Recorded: 12.09
